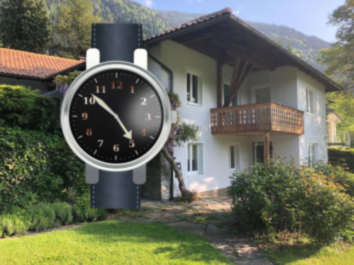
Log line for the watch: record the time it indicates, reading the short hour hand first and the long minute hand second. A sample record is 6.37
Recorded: 4.52
